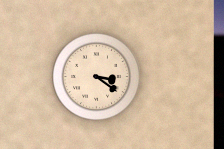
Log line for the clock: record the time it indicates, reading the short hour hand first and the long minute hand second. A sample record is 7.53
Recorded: 3.21
